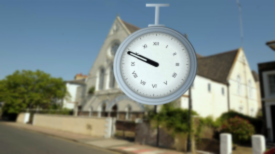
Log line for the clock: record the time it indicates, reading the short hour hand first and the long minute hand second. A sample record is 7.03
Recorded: 9.49
